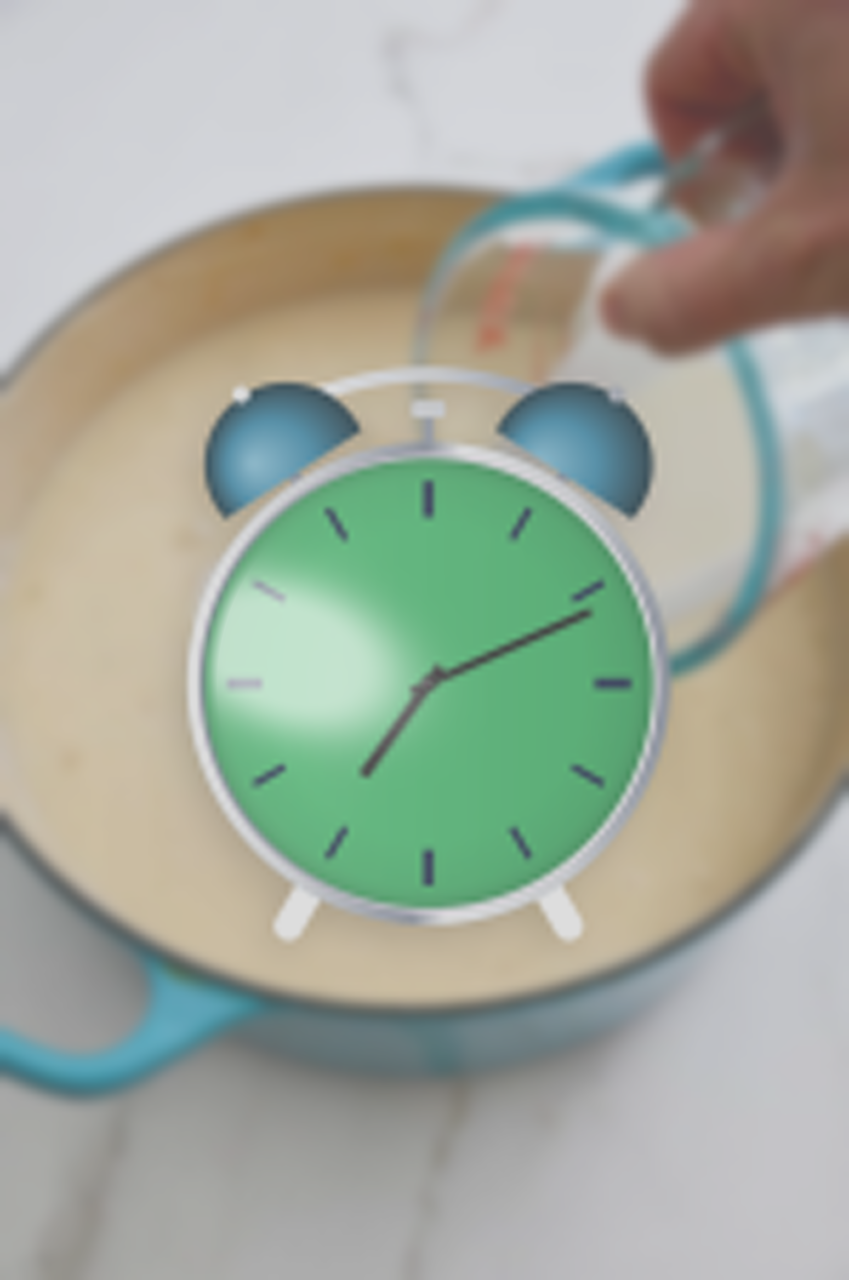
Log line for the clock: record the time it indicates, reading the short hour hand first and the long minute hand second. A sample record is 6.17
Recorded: 7.11
